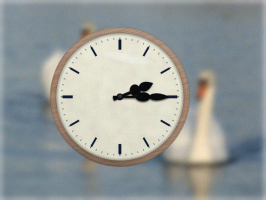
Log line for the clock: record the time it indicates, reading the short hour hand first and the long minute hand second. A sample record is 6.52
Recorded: 2.15
